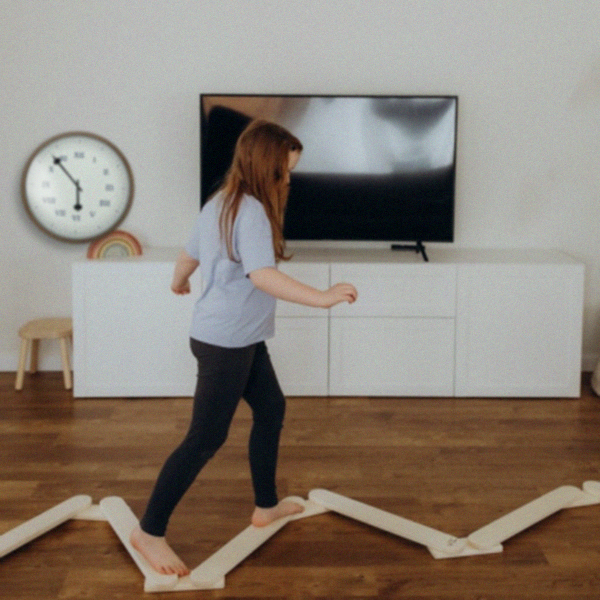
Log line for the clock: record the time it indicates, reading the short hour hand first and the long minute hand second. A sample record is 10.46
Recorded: 5.53
